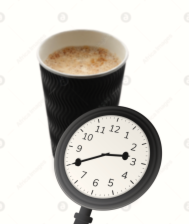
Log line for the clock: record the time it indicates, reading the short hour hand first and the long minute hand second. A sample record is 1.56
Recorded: 2.40
